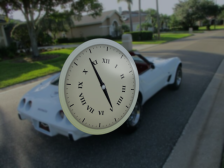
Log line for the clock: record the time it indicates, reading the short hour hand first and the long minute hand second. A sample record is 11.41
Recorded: 4.54
